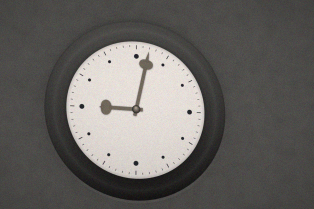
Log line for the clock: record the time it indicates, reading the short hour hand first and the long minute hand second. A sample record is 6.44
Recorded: 9.02
